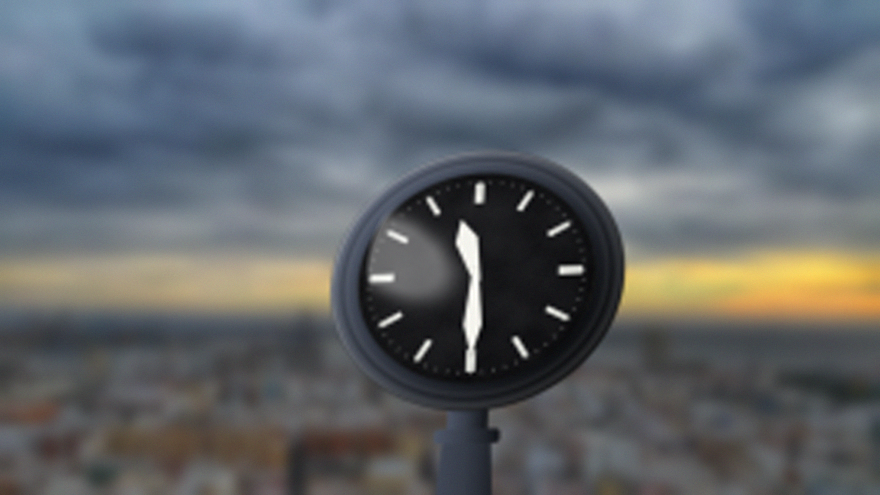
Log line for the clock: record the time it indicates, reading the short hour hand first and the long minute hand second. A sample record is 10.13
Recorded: 11.30
